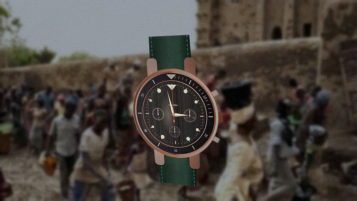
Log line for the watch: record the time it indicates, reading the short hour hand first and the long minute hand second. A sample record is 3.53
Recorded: 2.58
